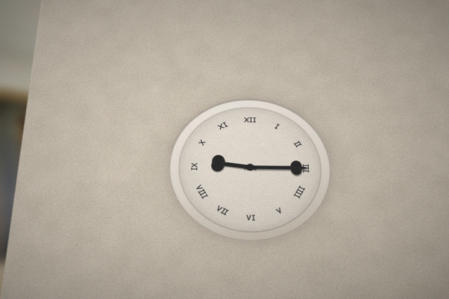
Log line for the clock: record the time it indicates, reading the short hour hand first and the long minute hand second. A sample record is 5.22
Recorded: 9.15
